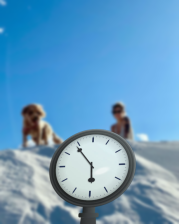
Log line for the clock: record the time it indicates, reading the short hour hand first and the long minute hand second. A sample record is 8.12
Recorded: 5.54
